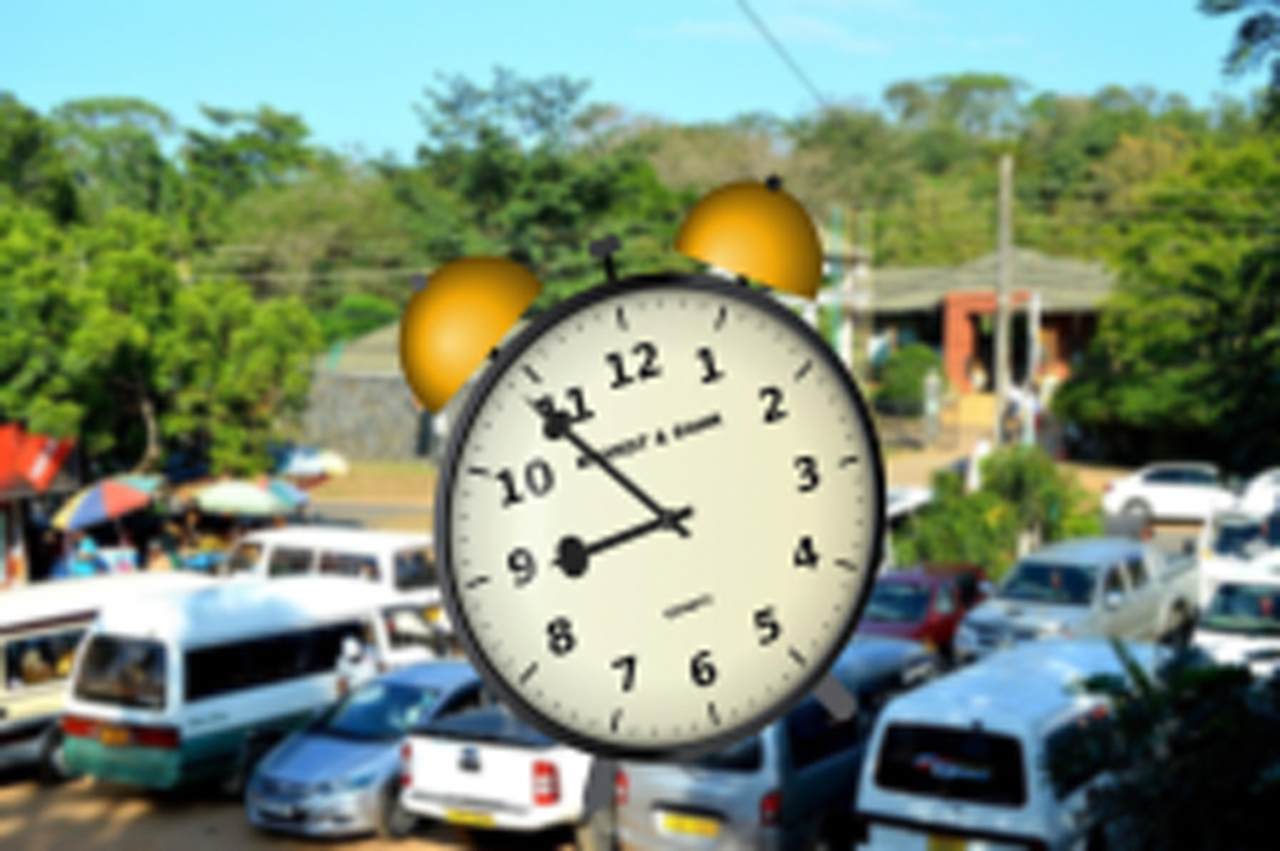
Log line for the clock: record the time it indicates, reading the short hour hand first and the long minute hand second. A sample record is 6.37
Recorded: 8.54
